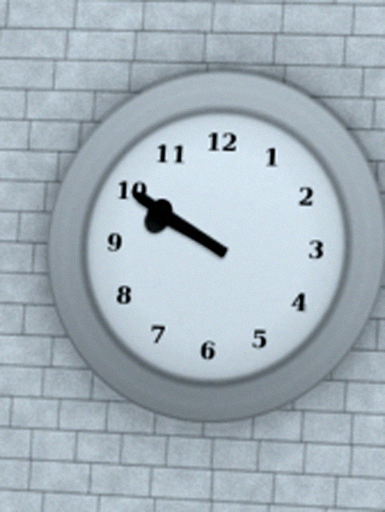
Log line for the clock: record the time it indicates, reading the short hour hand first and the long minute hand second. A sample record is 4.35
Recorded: 9.50
